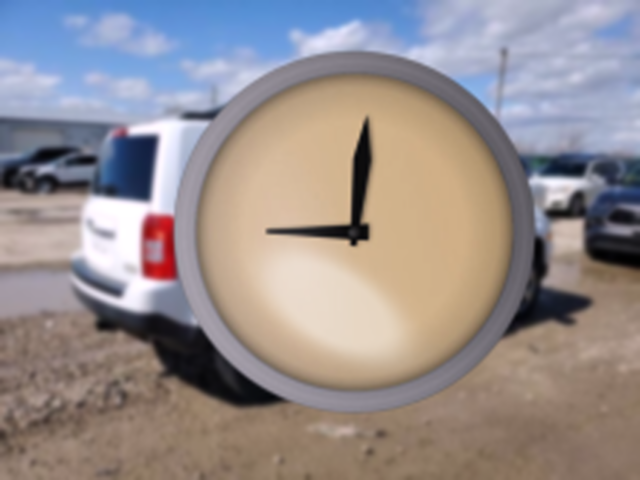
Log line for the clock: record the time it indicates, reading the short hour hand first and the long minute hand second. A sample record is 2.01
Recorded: 9.01
